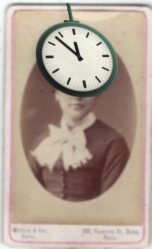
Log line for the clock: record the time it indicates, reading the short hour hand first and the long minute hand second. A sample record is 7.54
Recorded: 11.53
